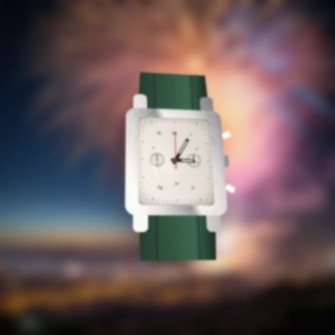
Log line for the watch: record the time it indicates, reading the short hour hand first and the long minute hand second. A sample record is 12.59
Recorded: 3.05
